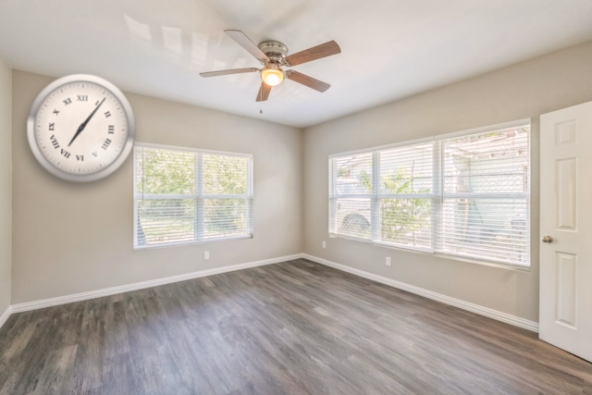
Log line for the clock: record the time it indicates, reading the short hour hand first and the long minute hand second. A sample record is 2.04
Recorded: 7.06
